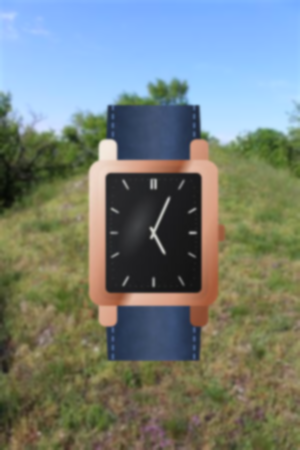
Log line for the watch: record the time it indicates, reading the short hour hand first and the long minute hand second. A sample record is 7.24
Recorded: 5.04
